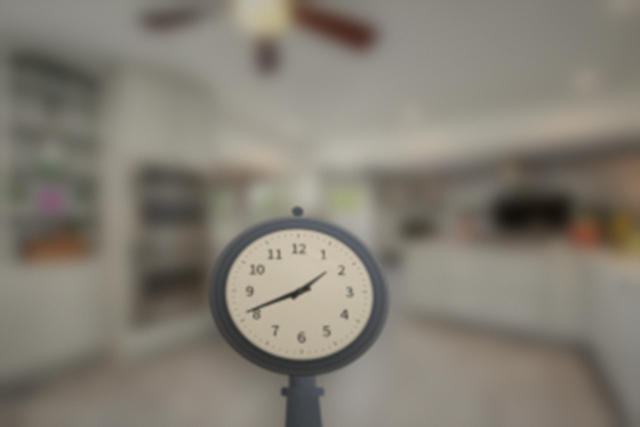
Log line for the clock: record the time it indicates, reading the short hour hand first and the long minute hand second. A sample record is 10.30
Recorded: 1.41
